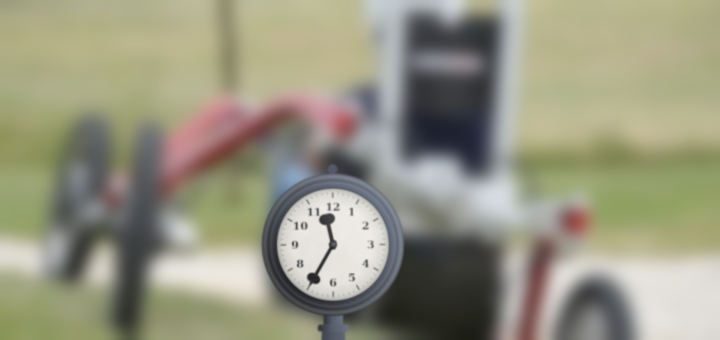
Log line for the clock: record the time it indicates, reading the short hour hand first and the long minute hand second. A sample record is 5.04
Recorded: 11.35
